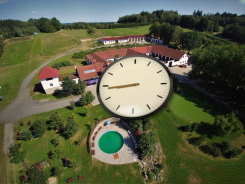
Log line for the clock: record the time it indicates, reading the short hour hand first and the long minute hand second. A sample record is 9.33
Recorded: 8.44
